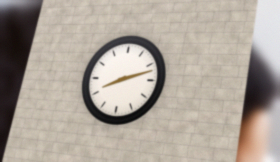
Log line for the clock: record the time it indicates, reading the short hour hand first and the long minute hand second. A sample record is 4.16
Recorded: 8.12
